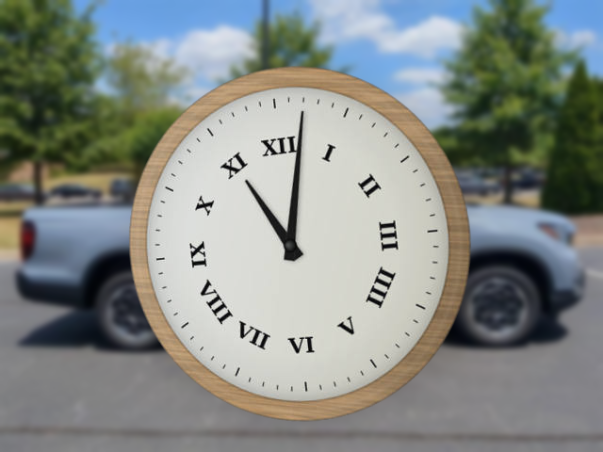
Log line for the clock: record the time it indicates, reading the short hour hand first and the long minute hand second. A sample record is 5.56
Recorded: 11.02
